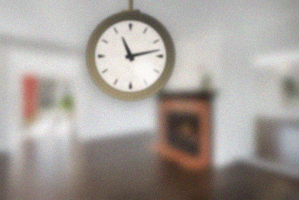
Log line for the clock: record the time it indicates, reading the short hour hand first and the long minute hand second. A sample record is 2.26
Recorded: 11.13
